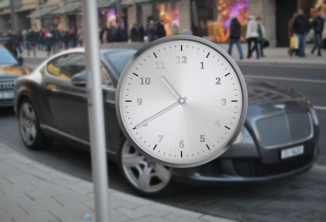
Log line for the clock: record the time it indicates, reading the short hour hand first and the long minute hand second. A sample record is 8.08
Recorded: 10.40
